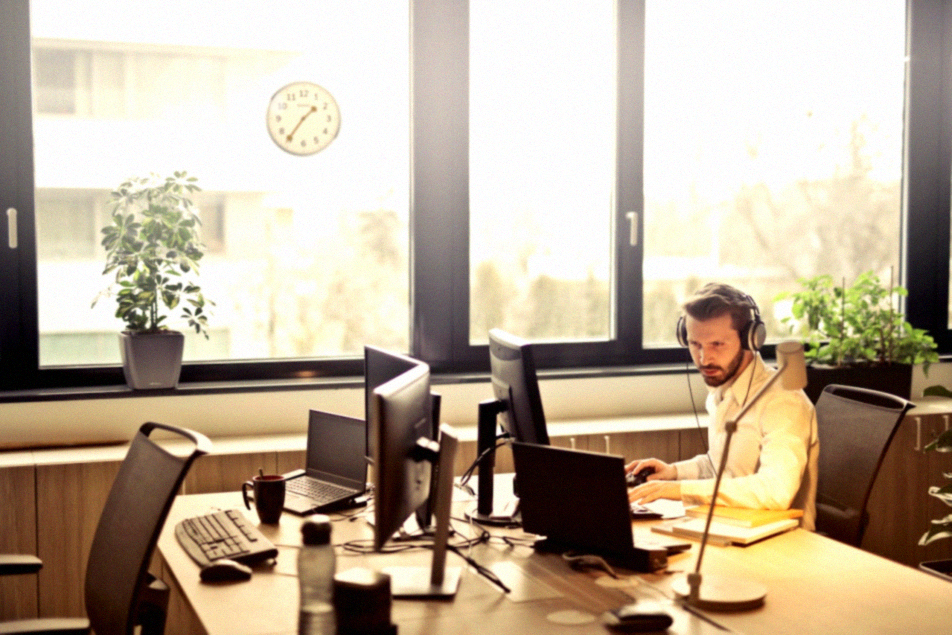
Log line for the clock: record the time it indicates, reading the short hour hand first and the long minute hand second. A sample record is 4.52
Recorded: 1.36
